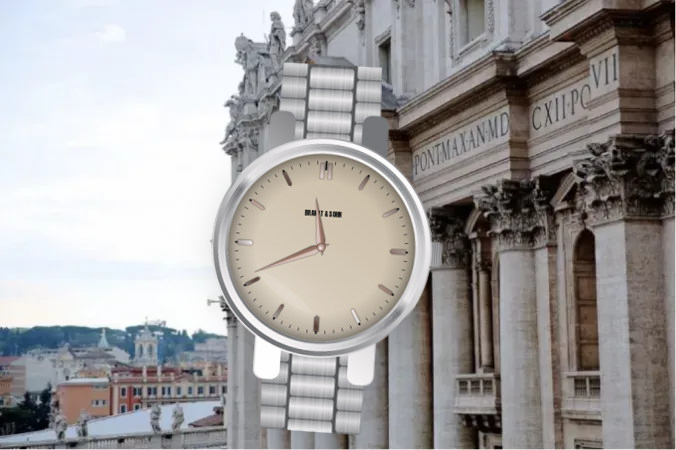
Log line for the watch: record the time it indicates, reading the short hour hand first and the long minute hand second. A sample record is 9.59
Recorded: 11.41
